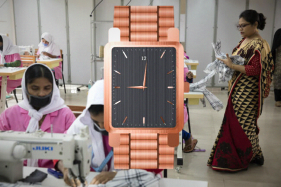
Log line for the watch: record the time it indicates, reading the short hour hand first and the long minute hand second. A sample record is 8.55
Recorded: 9.01
